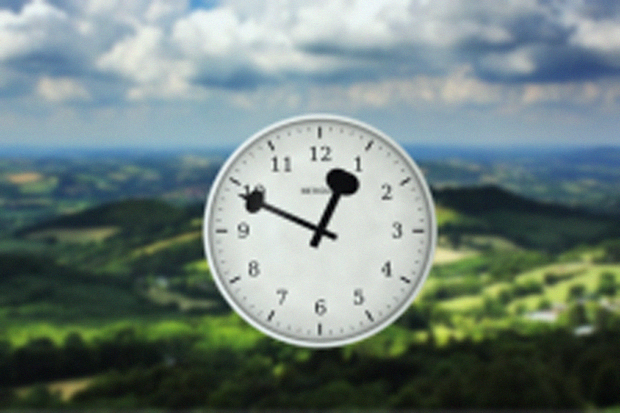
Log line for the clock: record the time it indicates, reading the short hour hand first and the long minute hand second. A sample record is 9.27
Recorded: 12.49
